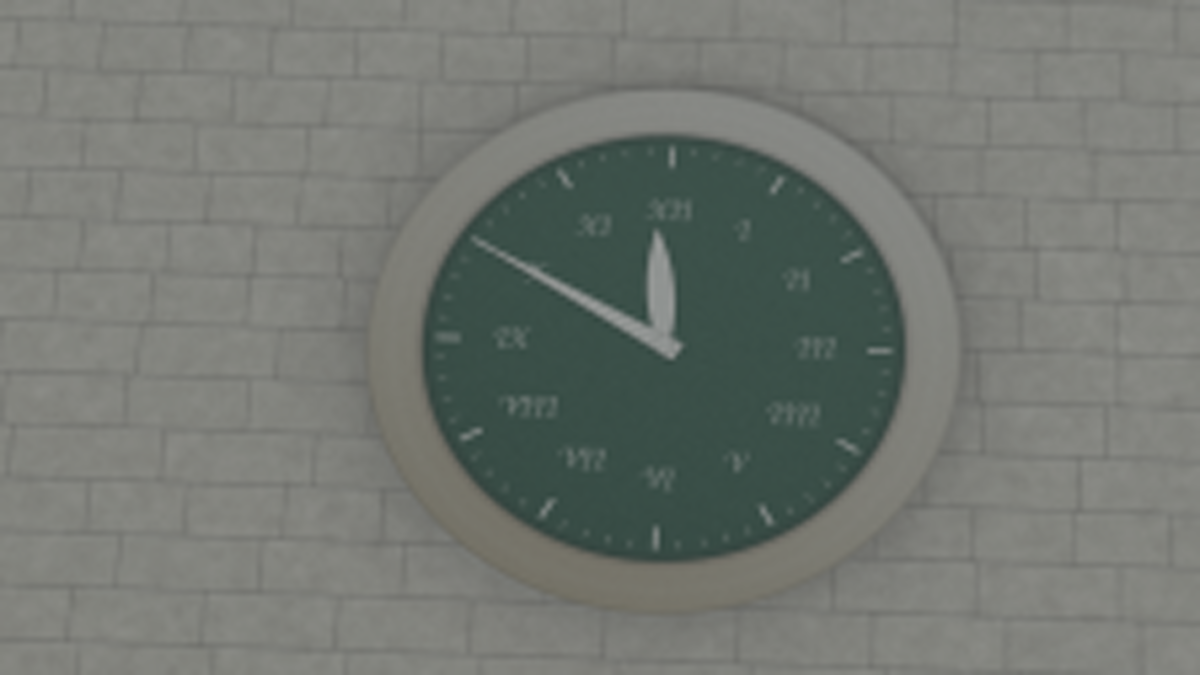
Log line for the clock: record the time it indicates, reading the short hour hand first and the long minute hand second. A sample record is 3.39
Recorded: 11.50
